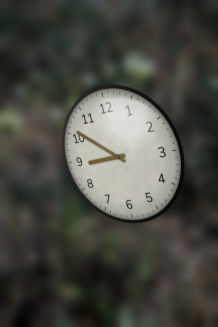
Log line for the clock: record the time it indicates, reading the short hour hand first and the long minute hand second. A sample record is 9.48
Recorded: 8.51
